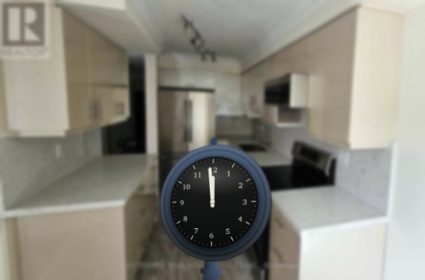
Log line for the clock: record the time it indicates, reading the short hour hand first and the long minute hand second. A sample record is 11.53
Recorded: 11.59
